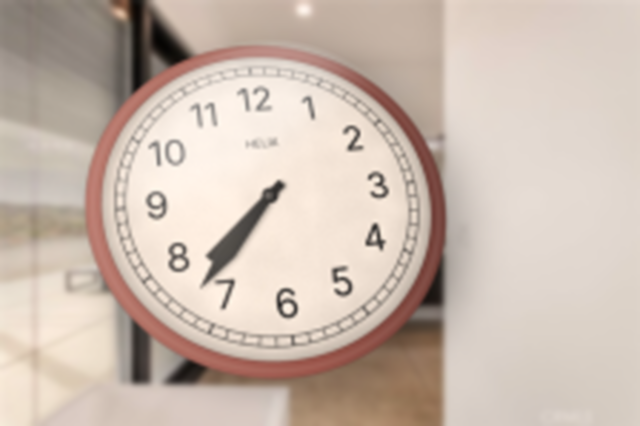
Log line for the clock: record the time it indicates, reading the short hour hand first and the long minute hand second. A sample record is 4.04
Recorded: 7.37
